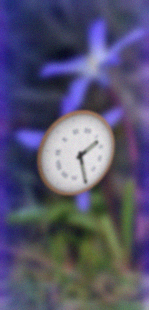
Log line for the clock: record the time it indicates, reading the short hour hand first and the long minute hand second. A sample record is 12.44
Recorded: 1.25
